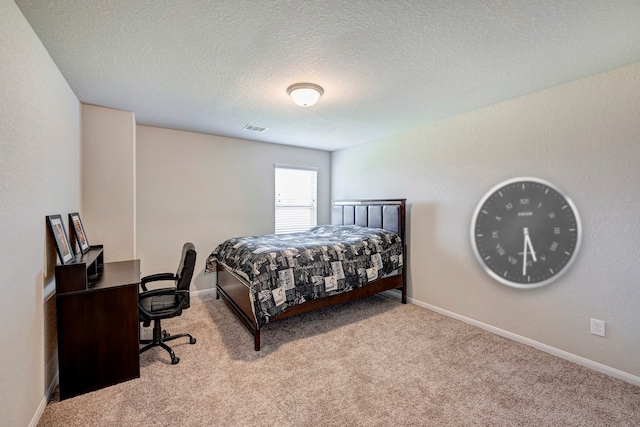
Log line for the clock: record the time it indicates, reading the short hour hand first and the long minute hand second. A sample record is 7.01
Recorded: 5.31
